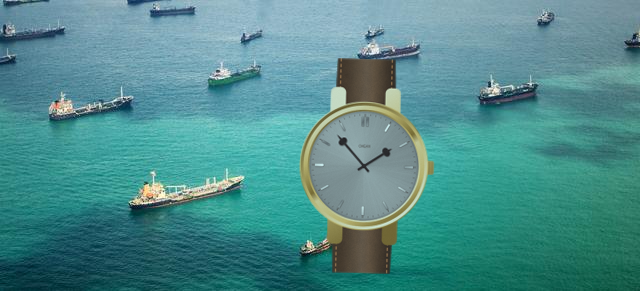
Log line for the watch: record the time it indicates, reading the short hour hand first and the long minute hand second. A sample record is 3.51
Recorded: 1.53
